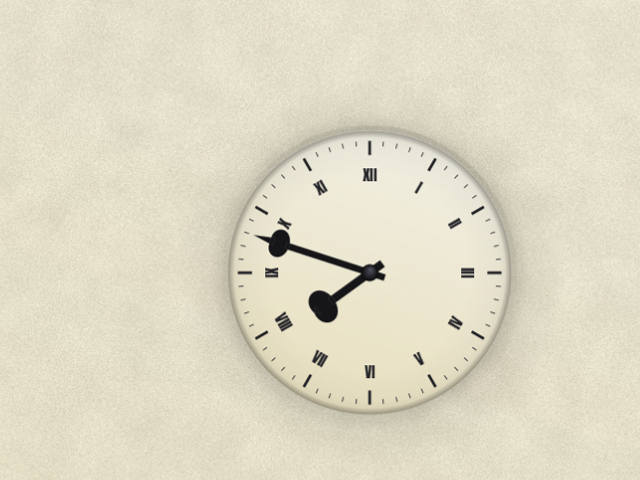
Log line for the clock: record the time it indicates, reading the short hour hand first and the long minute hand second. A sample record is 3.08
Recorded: 7.48
